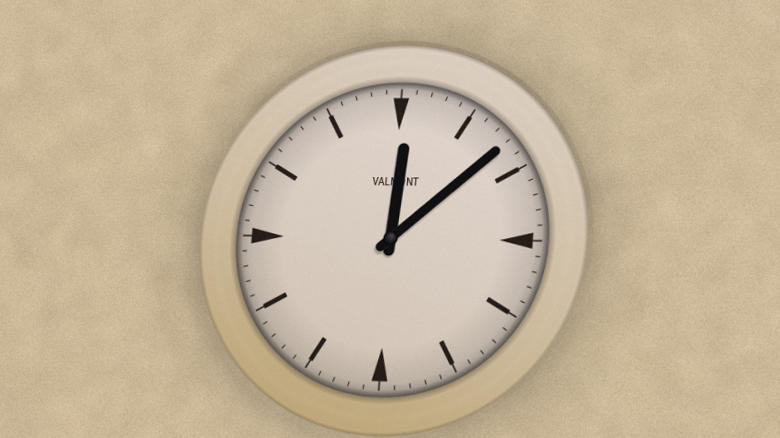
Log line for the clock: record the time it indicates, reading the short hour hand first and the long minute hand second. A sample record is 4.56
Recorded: 12.08
